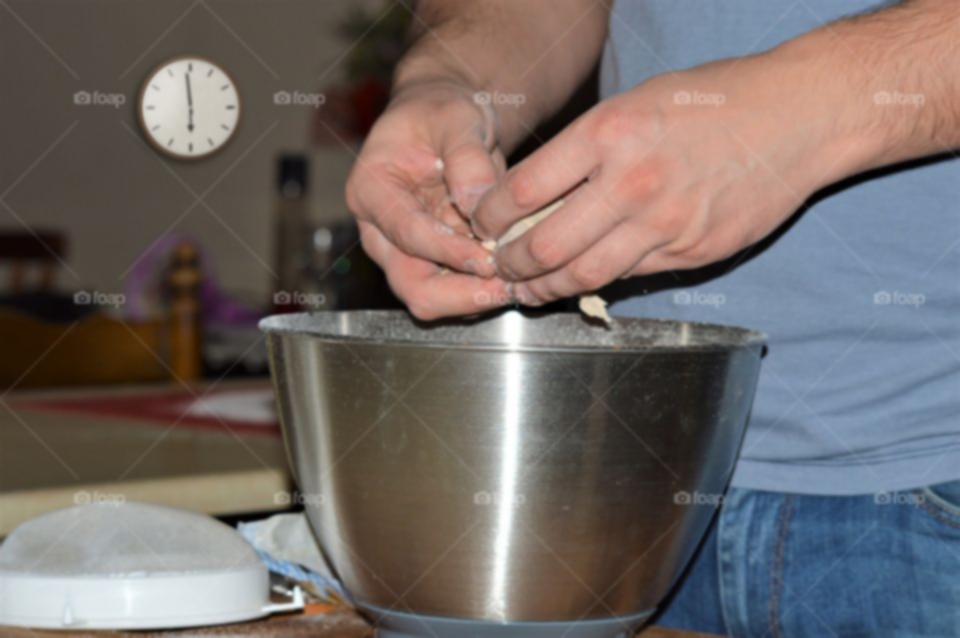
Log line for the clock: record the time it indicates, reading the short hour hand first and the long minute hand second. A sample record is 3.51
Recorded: 5.59
